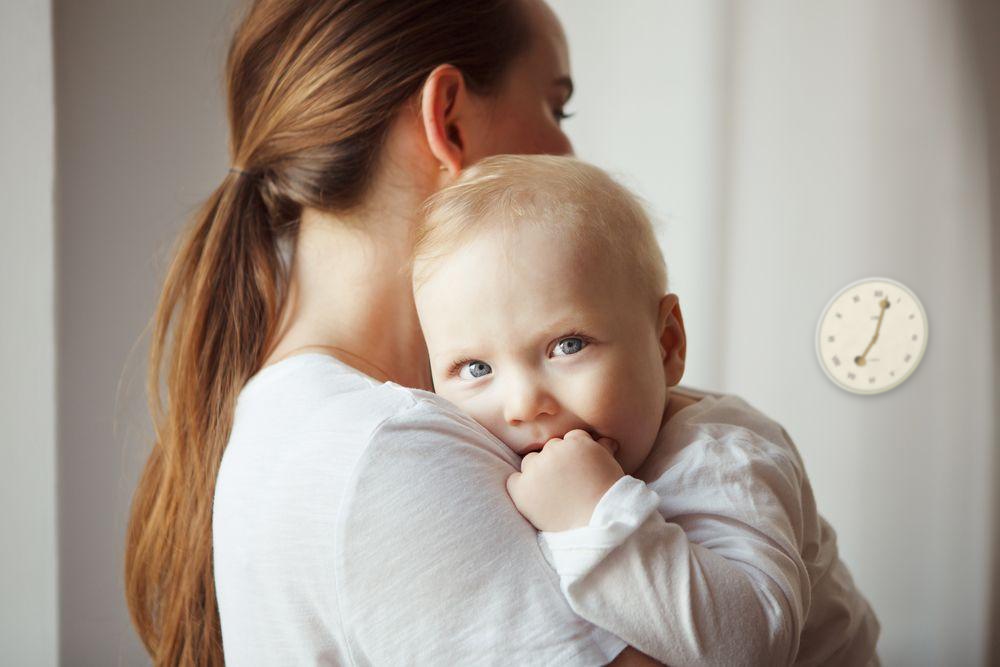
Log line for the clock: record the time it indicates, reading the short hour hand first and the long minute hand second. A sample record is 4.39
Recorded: 7.02
